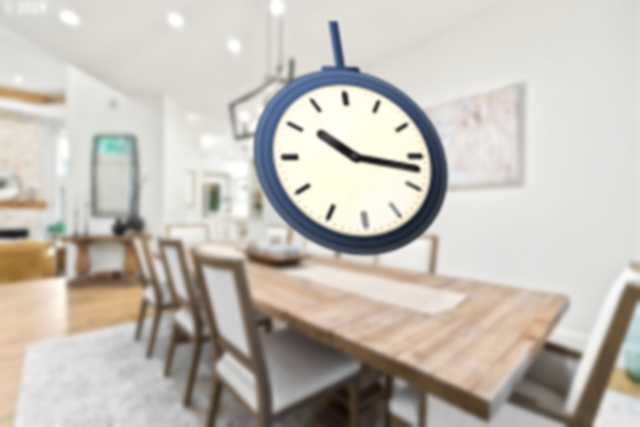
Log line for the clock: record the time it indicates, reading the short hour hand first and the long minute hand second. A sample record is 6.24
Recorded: 10.17
